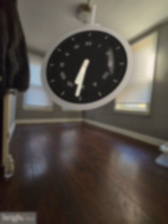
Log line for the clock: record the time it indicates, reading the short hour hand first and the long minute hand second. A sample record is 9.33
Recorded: 6.31
